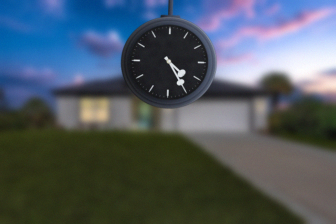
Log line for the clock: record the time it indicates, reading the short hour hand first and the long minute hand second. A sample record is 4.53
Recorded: 4.25
